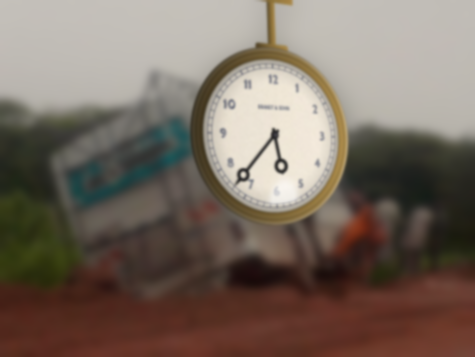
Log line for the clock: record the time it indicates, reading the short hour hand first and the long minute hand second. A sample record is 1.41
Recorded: 5.37
